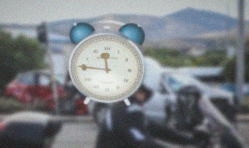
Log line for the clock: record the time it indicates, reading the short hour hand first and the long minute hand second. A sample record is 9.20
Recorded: 11.46
